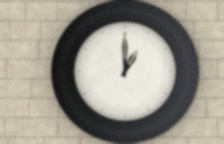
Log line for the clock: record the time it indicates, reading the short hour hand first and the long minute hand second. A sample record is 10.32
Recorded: 1.00
